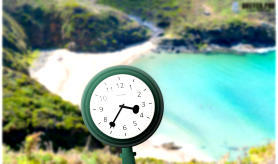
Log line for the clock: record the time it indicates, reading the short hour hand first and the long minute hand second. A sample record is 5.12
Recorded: 3.36
